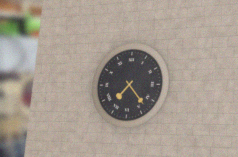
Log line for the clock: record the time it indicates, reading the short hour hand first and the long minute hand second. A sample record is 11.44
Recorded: 7.23
